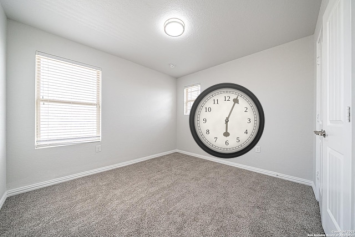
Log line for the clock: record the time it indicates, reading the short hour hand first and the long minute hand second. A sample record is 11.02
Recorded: 6.04
